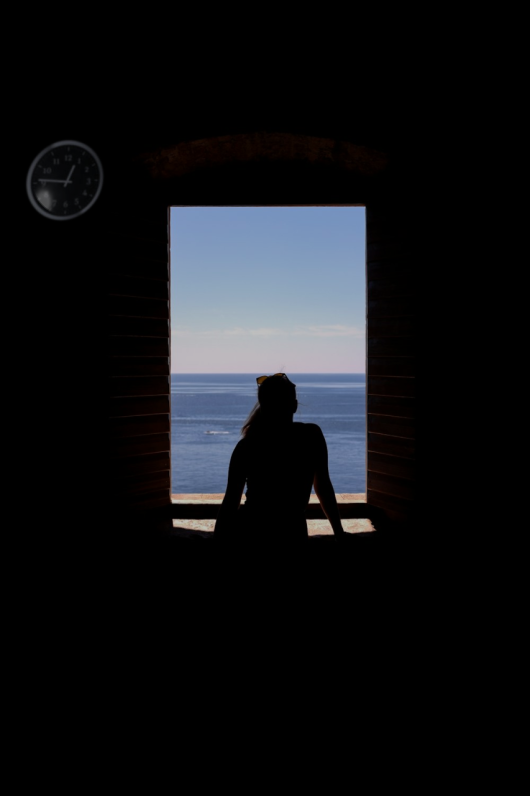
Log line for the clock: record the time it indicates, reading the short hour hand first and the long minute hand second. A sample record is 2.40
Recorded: 12.46
